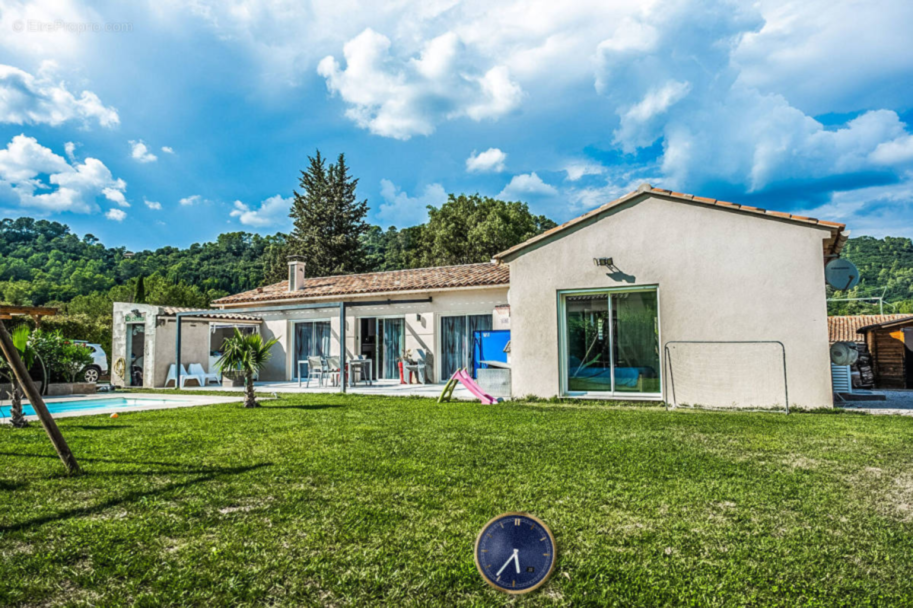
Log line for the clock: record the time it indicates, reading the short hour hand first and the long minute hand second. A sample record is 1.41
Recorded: 5.36
